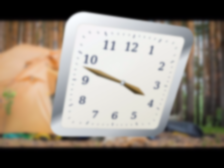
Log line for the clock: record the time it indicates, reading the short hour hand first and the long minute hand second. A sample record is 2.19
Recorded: 3.48
